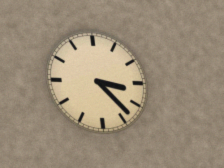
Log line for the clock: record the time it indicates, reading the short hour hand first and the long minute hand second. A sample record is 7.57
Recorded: 3.23
